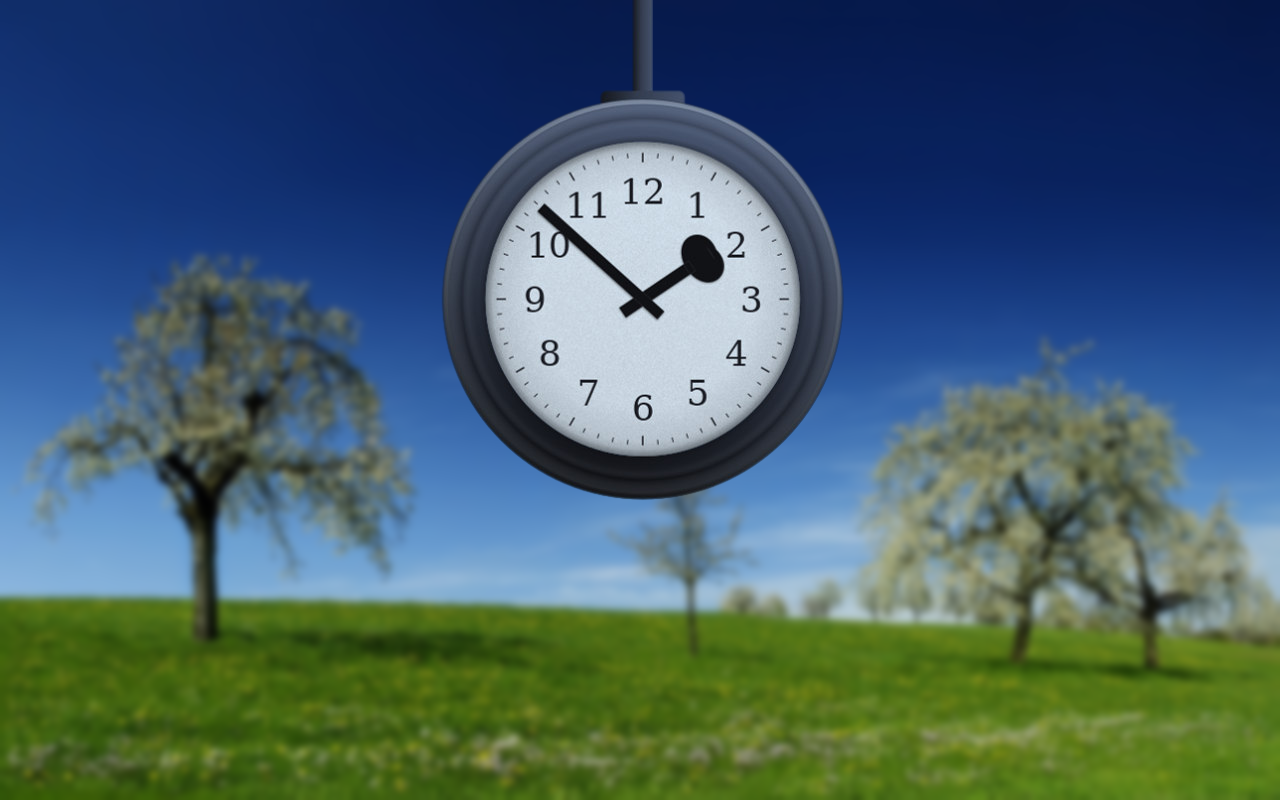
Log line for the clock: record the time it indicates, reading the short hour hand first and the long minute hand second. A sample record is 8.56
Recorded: 1.52
